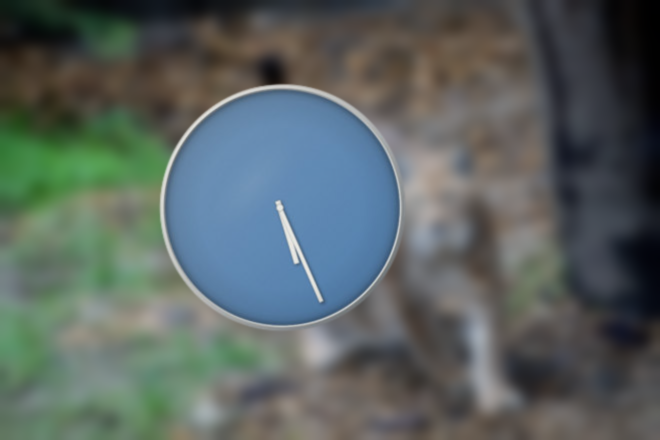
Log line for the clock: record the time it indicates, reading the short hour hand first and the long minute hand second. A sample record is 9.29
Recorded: 5.26
